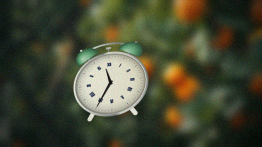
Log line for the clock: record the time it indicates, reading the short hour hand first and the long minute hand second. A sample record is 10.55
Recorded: 11.35
